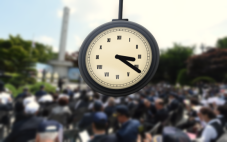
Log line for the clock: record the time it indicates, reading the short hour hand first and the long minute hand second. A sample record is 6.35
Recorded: 3.21
